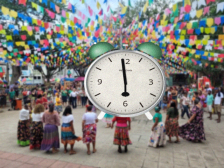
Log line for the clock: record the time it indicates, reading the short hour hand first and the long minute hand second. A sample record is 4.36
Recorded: 5.59
